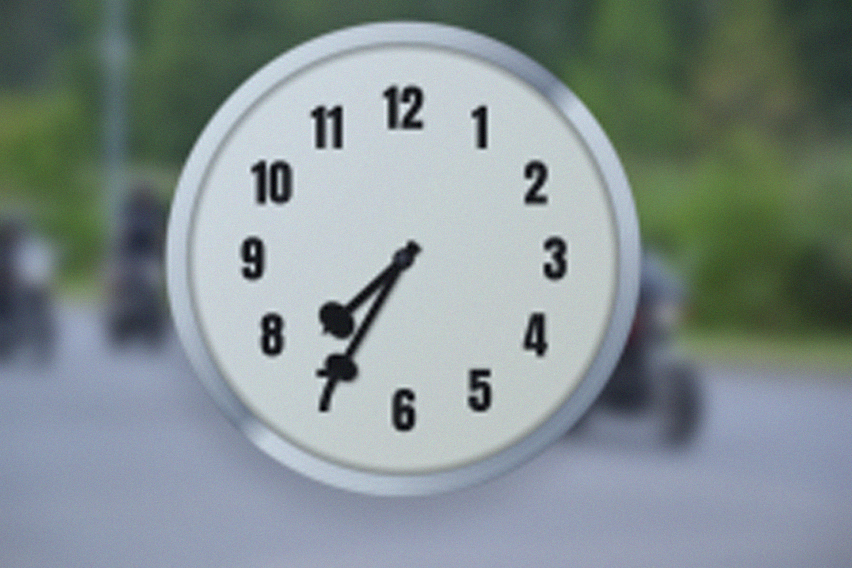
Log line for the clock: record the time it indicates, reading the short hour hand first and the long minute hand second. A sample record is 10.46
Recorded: 7.35
